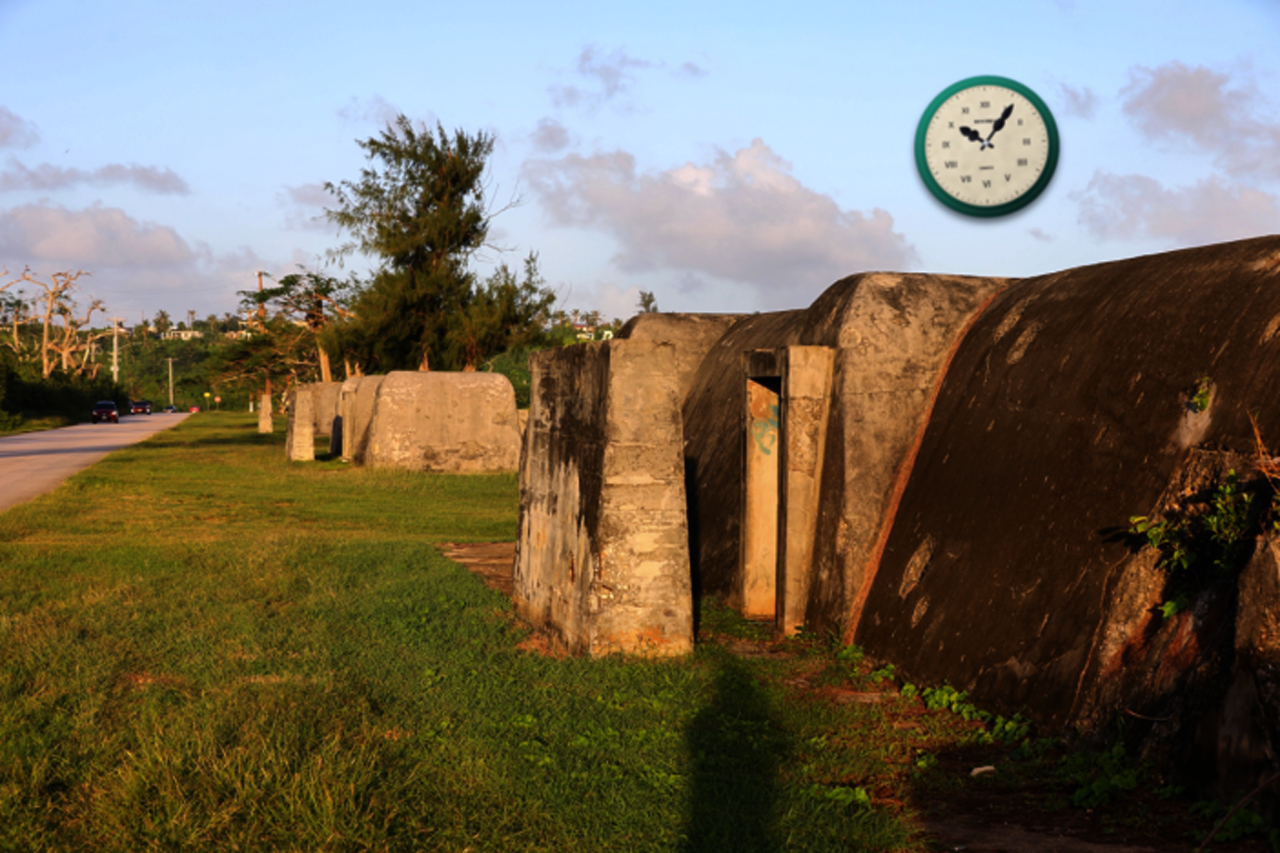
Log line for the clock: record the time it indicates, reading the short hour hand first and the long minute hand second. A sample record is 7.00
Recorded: 10.06
